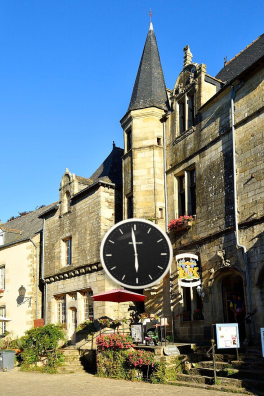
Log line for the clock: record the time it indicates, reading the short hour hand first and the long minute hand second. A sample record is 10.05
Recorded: 5.59
